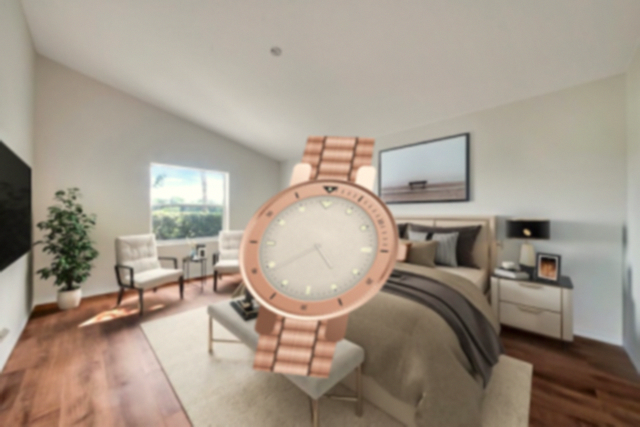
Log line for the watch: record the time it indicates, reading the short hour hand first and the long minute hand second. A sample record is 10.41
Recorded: 4.39
